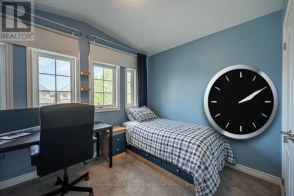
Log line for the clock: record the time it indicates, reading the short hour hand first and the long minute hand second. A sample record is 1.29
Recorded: 2.10
